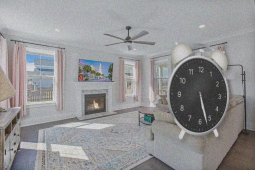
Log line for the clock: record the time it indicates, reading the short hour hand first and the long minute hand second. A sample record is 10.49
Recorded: 5.27
